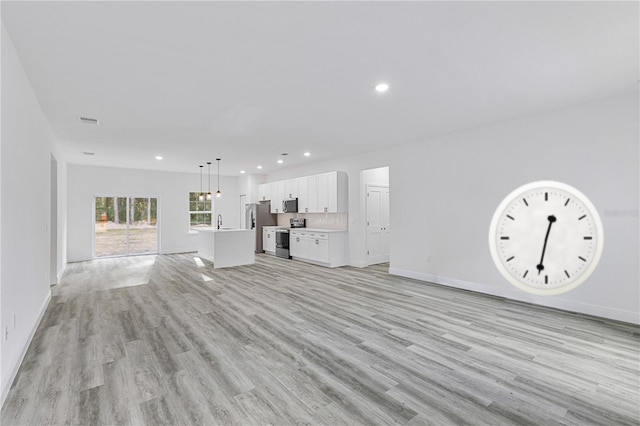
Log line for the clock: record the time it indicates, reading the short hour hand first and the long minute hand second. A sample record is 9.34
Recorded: 12.32
